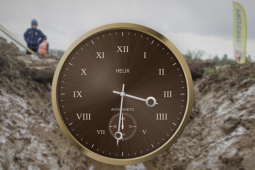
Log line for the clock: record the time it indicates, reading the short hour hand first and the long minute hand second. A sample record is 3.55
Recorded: 3.31
